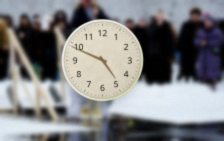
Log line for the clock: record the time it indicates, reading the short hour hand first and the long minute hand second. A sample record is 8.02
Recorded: 4.49
